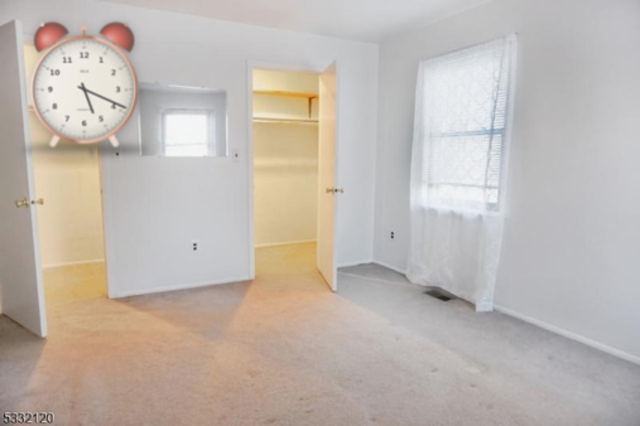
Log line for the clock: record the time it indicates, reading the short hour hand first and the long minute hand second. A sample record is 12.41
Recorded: 5.19
